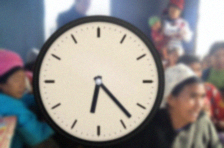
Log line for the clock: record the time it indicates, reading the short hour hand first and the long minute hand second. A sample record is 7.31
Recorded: 6.23
